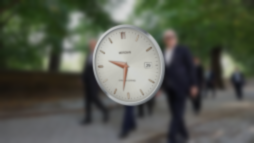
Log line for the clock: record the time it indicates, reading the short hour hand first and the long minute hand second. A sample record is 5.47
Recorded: 9.32
